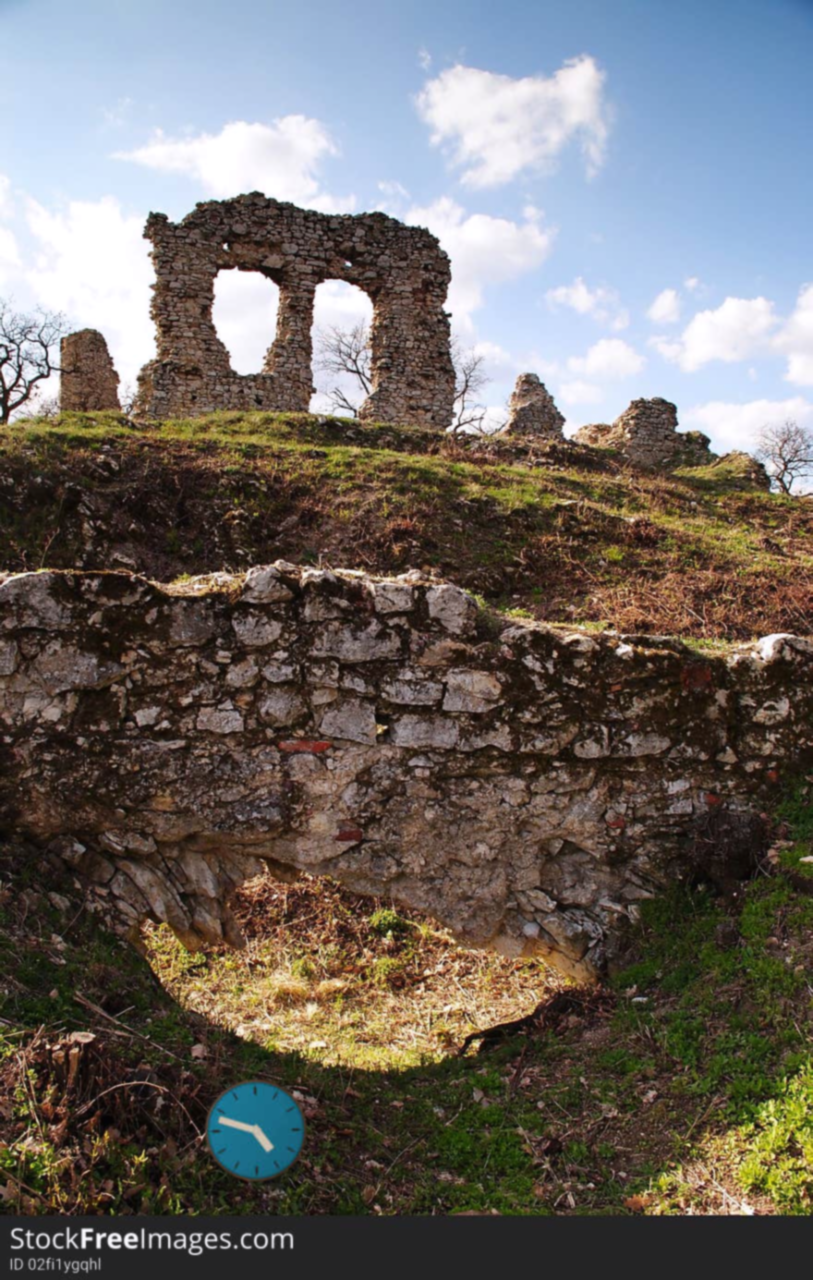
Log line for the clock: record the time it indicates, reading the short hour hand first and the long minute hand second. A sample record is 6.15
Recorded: 4.48
